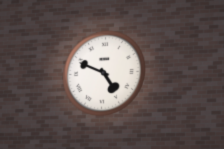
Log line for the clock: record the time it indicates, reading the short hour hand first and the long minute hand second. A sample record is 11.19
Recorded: 4.49
